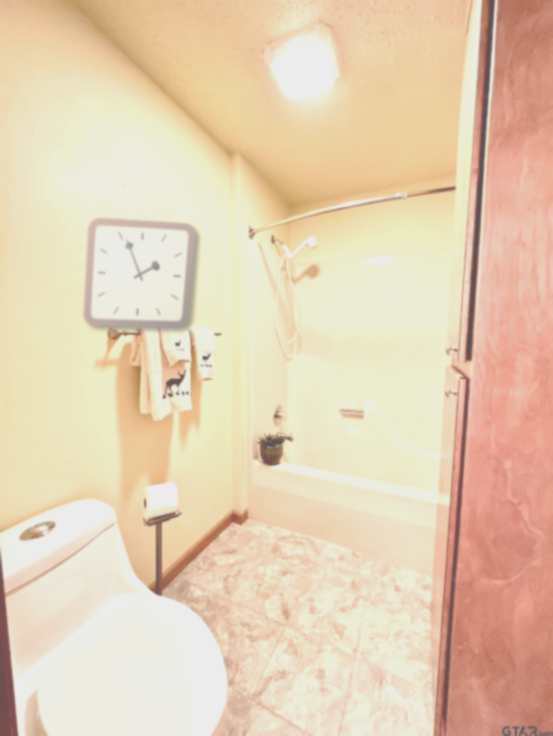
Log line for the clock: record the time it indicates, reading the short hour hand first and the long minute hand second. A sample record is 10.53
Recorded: 1.56
